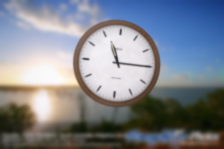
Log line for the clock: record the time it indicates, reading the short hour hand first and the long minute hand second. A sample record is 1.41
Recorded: 11.15
